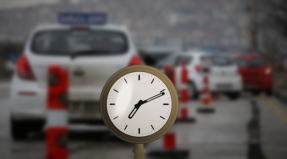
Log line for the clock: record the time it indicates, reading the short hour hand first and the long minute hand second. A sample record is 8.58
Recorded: 7.11
